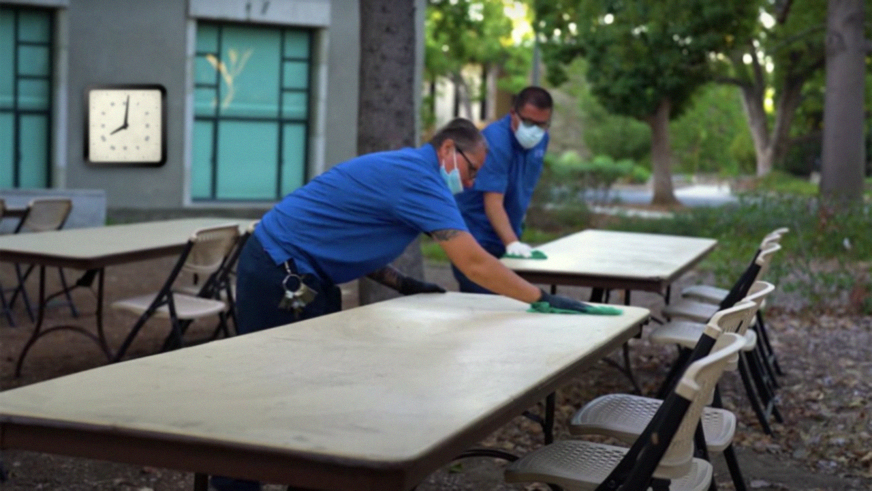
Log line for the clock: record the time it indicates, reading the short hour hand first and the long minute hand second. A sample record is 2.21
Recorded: 8.01
